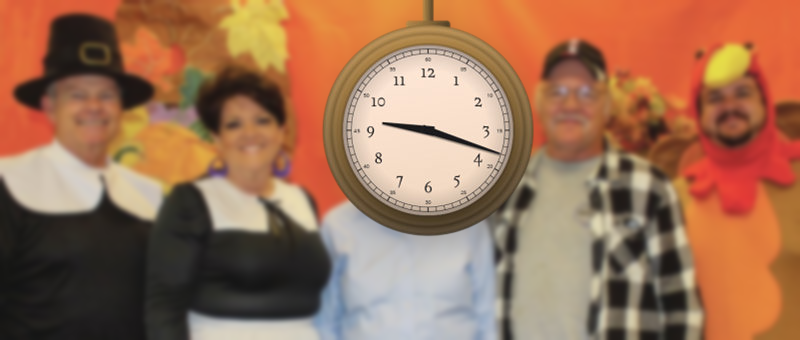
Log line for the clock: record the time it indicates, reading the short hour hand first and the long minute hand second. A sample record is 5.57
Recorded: 9.18
